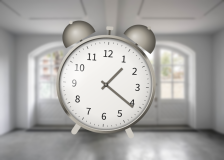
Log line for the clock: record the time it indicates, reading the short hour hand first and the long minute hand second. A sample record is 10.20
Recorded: 1.21
